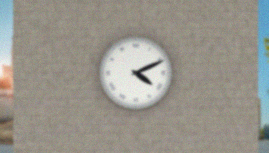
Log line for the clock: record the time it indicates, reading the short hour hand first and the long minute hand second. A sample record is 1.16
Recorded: 4.11
